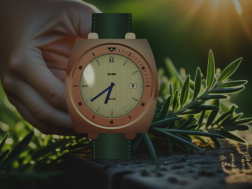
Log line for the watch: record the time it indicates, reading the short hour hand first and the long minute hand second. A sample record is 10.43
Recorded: 6.39
